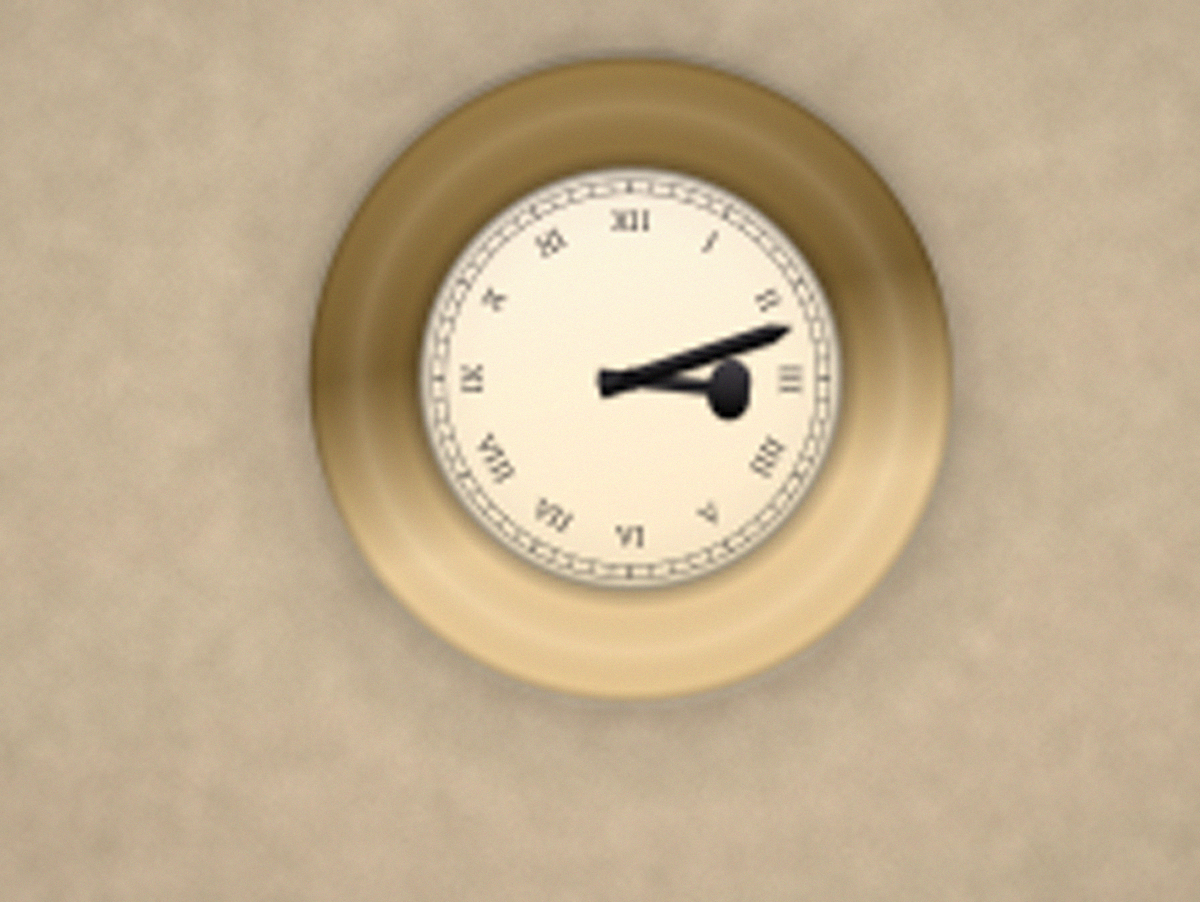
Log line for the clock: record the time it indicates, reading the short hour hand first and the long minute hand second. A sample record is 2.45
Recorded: 3.12
